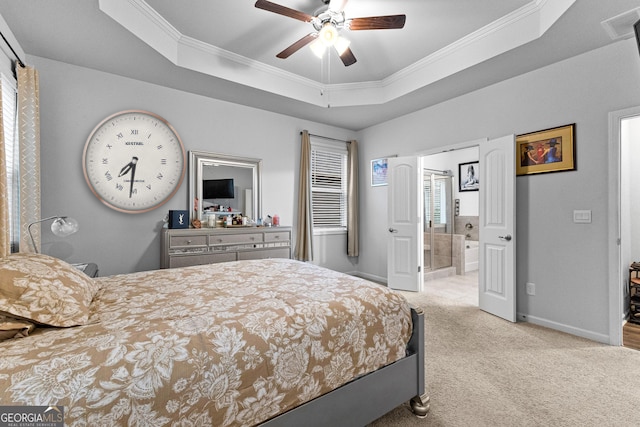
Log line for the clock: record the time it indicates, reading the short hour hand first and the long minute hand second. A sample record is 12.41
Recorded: 7.31
